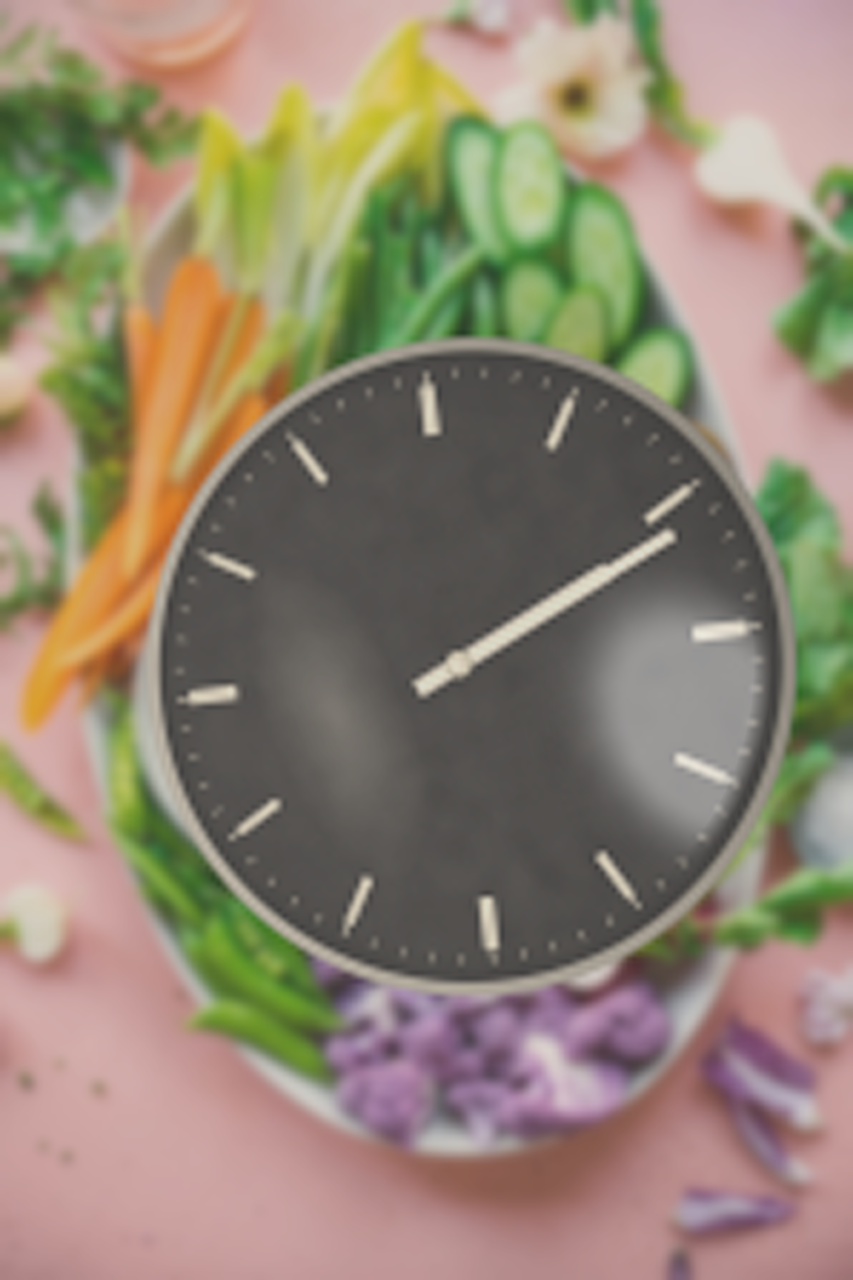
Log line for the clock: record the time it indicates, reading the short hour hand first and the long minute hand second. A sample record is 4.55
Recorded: 2.11
